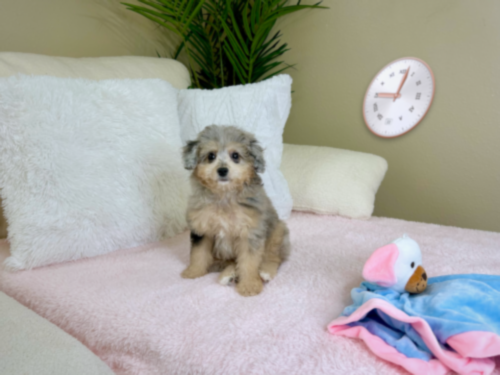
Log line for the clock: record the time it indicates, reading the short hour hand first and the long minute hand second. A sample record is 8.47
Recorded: 9.02
